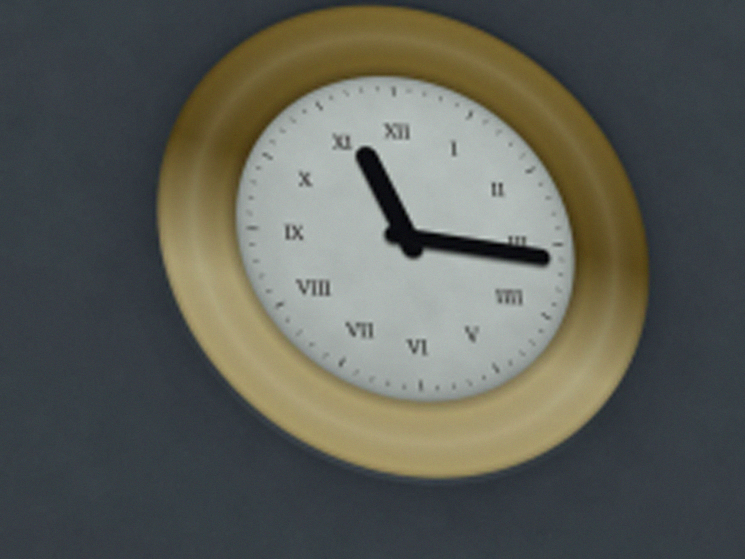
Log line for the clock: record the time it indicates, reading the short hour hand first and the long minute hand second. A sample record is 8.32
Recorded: 11.16
